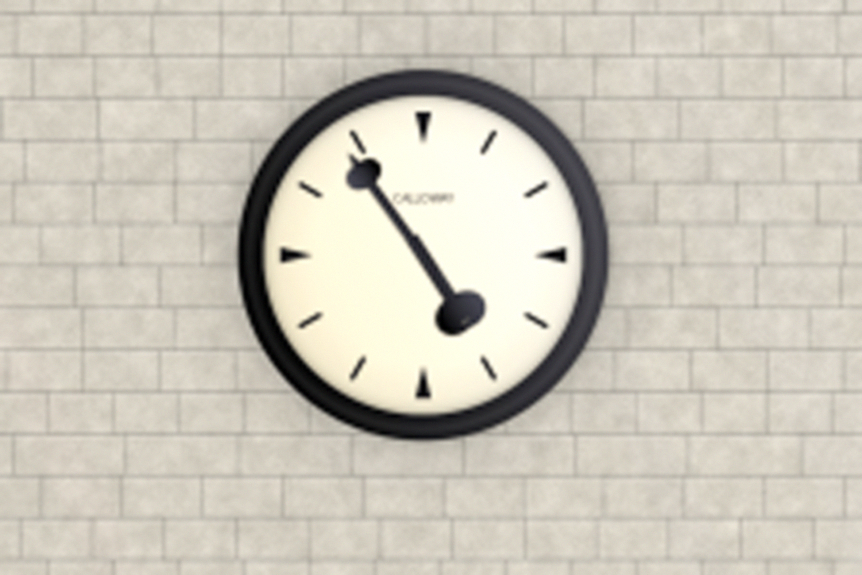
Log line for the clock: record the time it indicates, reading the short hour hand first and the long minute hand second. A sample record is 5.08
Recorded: 4.54
